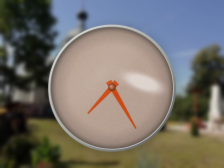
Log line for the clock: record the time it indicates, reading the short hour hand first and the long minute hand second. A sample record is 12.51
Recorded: 7.25
